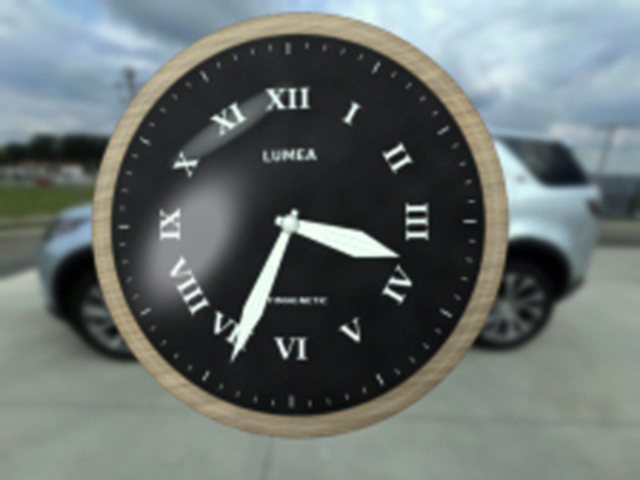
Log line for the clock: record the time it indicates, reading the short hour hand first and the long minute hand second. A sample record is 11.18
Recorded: 3.34
